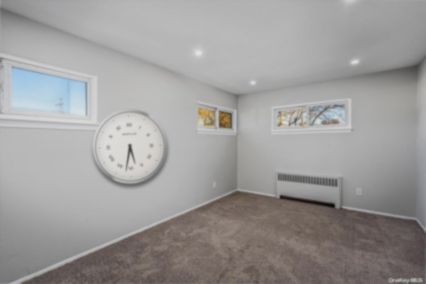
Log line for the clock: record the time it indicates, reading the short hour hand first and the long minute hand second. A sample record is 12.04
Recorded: 5.32
